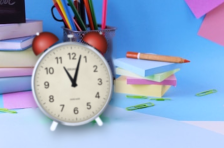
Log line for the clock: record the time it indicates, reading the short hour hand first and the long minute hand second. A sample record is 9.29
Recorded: 11.03
